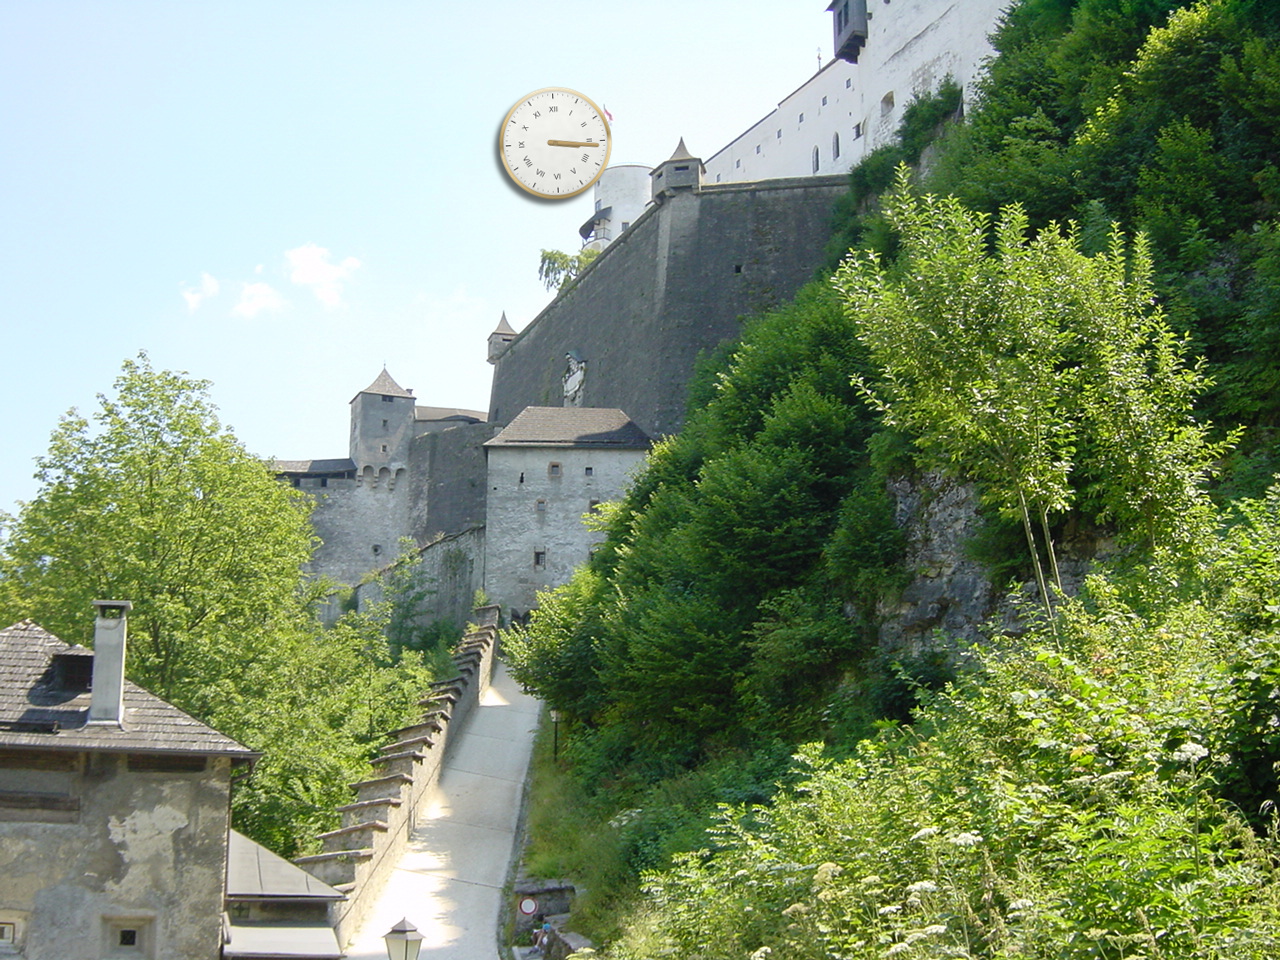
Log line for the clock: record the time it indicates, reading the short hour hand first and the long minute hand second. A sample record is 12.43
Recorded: 3.16
